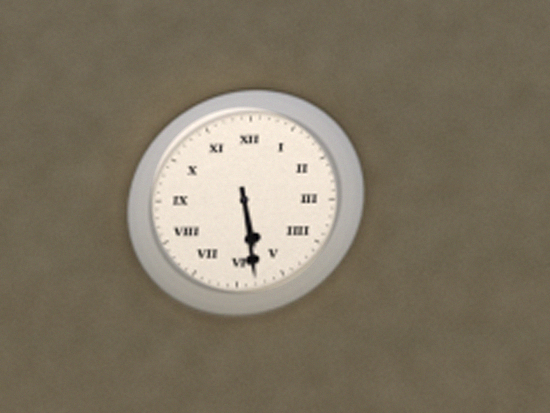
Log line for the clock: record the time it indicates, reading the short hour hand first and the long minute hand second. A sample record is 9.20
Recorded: 5.28
